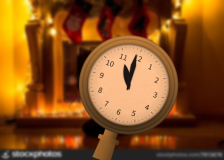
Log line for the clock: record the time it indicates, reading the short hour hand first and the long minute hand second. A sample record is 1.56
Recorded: 10.59
